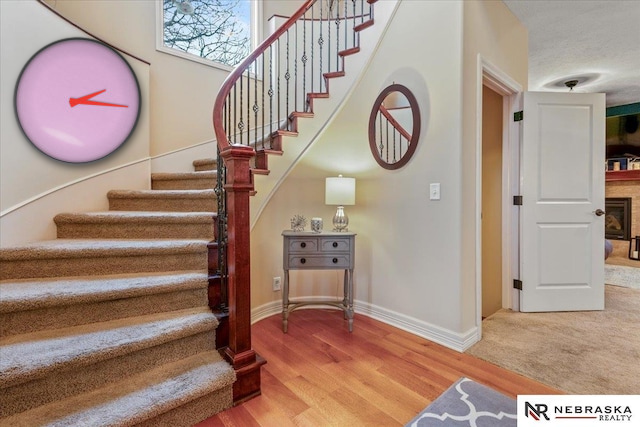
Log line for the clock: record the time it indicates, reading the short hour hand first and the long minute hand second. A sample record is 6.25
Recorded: 2.16
